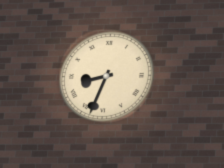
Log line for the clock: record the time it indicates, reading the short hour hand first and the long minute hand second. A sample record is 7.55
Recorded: 8.33
